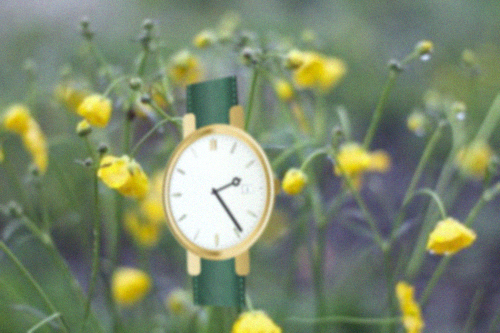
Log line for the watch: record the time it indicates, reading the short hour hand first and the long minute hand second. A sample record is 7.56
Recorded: 2.24
